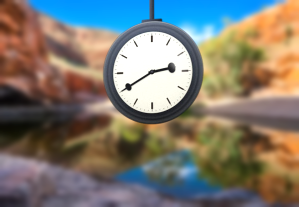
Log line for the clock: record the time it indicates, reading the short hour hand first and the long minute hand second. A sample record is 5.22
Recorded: 2.40
